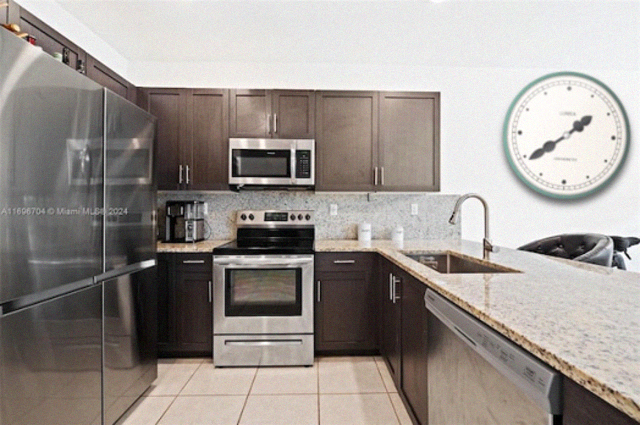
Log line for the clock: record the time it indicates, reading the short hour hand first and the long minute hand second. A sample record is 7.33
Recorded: 1.39
